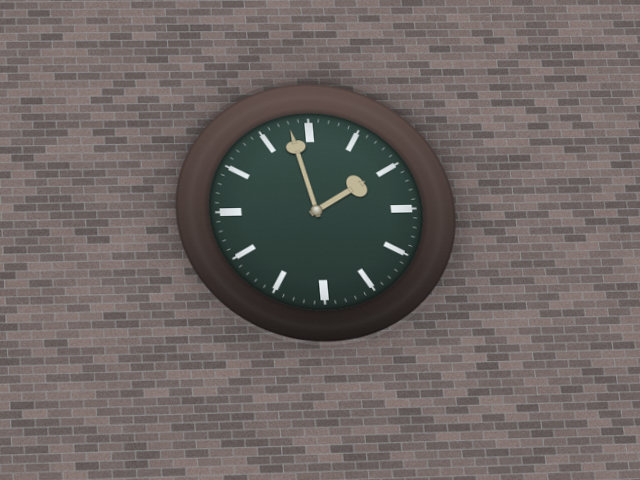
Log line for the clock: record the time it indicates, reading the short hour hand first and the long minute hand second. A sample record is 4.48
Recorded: 1.58
